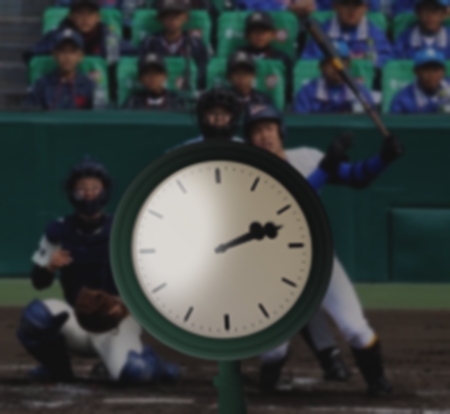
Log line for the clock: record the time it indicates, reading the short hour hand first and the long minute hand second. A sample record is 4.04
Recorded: 2.12
